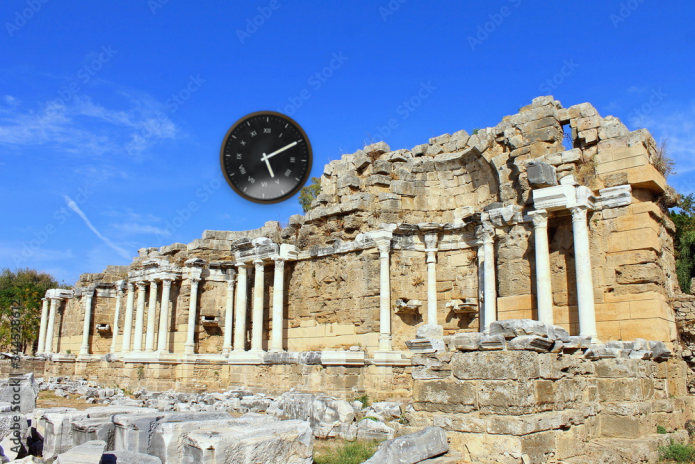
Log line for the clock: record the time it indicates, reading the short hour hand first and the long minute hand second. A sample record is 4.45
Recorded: 5.10
